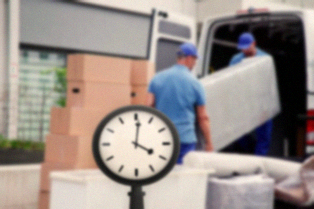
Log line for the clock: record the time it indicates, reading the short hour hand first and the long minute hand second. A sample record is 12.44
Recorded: 4.01
